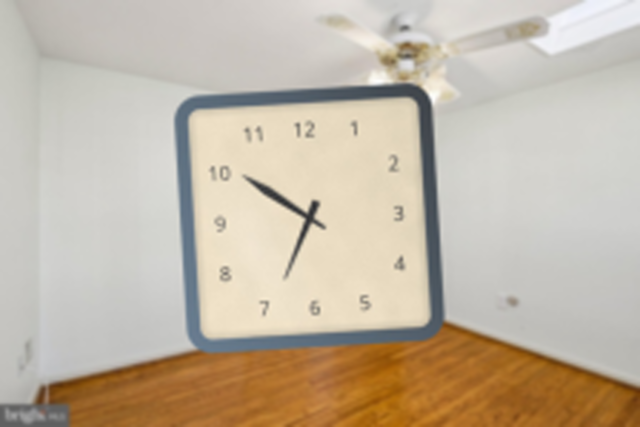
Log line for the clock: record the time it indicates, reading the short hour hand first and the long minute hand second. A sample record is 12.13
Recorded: 6.51
